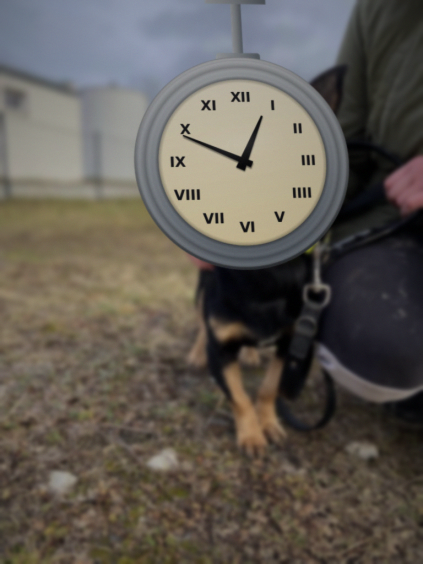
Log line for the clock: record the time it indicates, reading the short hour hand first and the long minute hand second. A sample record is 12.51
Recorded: 12.49
